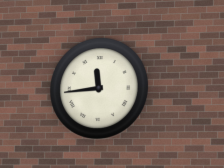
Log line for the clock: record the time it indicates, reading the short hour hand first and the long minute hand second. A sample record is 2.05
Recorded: 11.44
